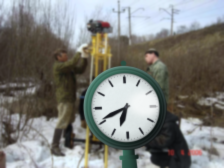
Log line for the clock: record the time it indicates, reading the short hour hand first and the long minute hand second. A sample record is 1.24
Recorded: 6.41
